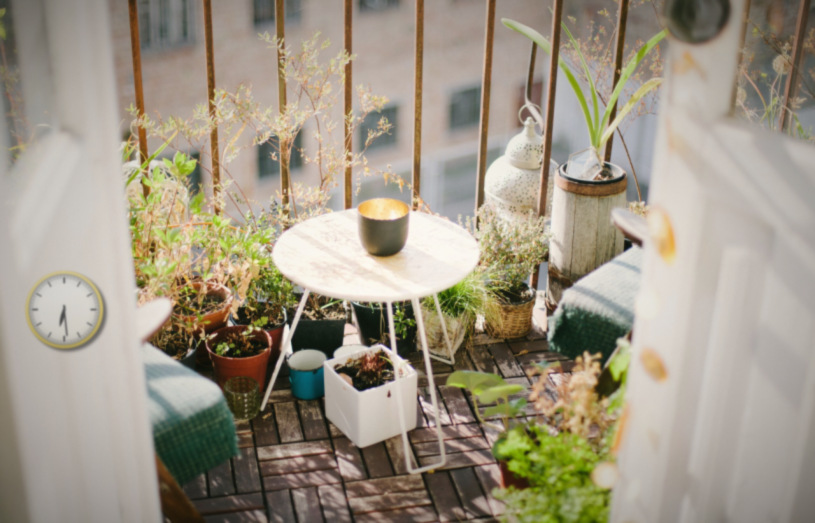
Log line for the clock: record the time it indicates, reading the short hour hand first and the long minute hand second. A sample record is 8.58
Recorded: 6.29
